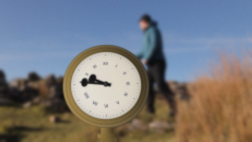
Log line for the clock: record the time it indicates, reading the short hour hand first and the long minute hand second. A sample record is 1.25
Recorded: 9.46
